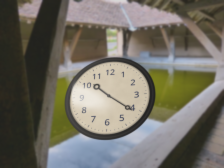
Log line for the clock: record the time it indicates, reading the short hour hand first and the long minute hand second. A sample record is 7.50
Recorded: 10.21
